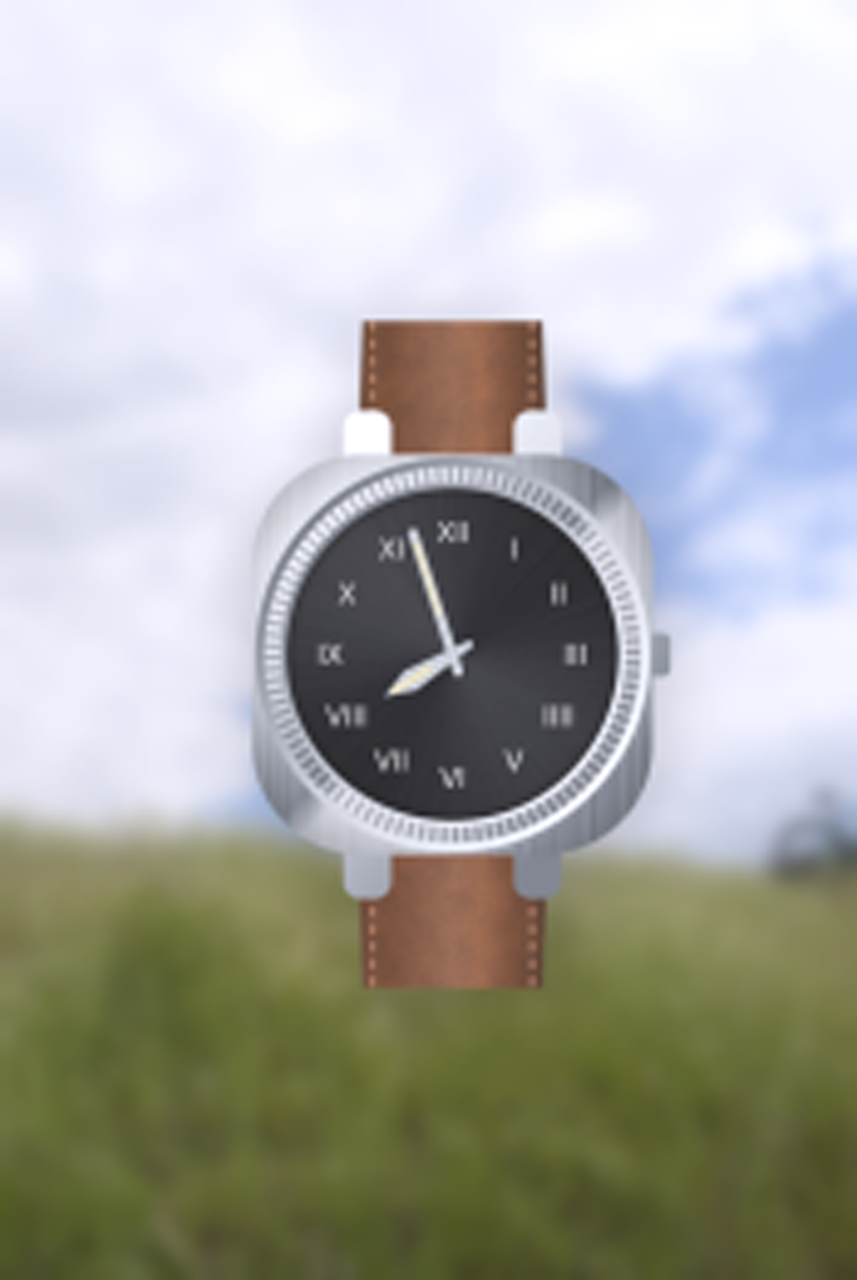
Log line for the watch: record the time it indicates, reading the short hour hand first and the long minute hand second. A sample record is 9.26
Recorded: 7.57
